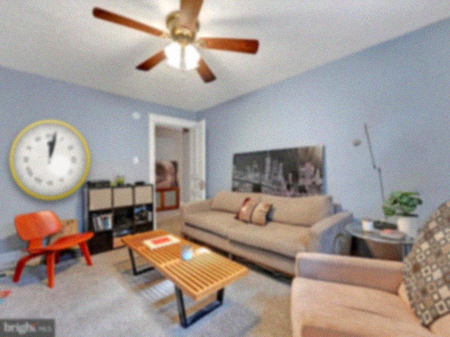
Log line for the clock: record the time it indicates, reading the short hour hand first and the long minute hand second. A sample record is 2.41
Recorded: 12.02
